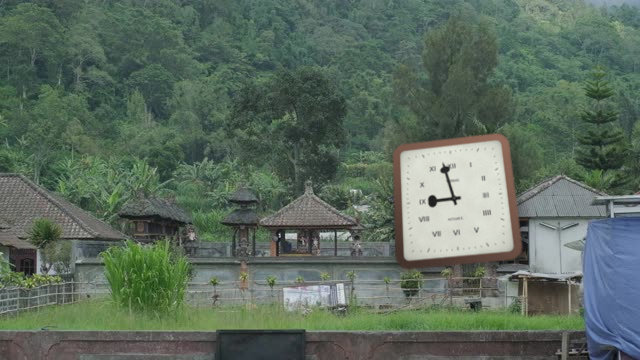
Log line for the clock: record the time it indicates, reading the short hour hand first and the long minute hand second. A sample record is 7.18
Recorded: 8.58
